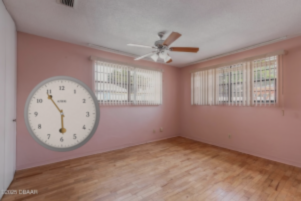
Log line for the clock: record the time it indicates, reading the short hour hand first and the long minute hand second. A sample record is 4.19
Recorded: 5.54
